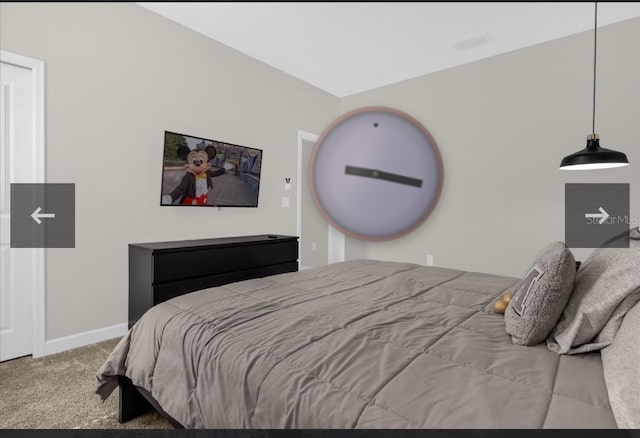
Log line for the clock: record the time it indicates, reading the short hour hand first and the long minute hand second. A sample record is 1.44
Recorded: 9.17
